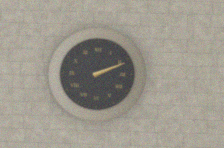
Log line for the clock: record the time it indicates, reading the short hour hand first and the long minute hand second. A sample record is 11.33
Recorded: 2.11
